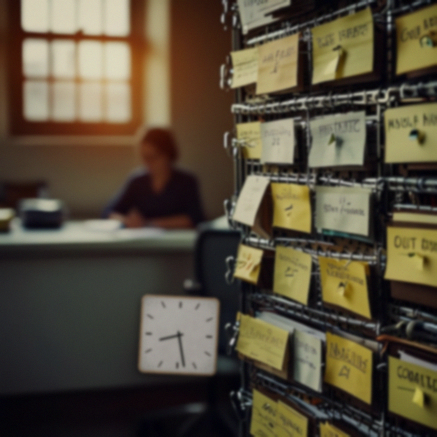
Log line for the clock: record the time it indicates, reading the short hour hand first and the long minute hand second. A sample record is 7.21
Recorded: 8.28
